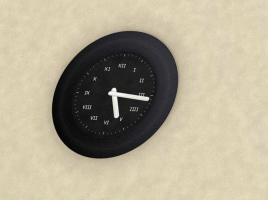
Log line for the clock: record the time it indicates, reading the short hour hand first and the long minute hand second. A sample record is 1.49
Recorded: 5.16
